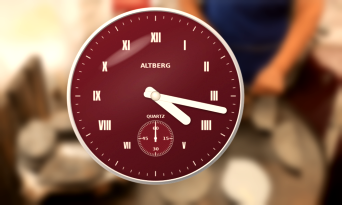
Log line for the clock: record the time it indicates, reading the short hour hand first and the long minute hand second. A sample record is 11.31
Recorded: 4.17
